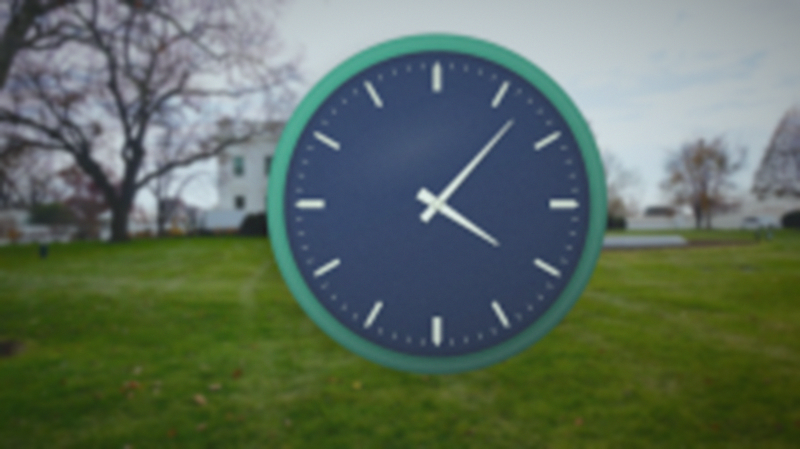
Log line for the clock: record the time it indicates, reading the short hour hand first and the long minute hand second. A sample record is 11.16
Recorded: 4.07
